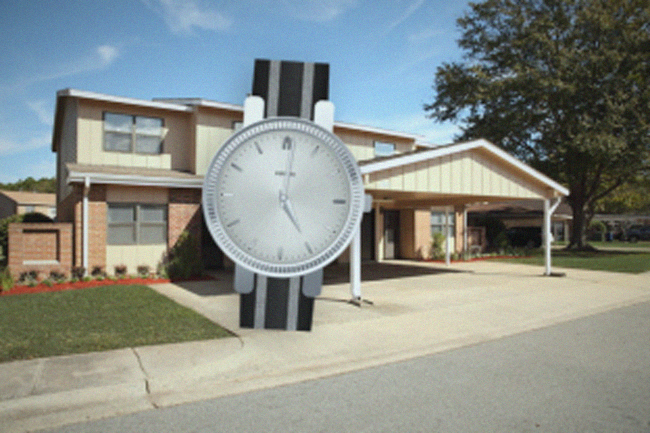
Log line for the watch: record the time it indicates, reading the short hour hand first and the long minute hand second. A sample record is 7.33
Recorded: 5.01
